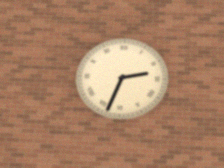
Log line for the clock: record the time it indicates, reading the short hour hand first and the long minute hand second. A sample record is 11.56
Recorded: 2.33
